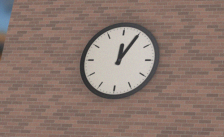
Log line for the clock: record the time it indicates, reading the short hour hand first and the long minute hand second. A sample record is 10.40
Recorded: 12.05
